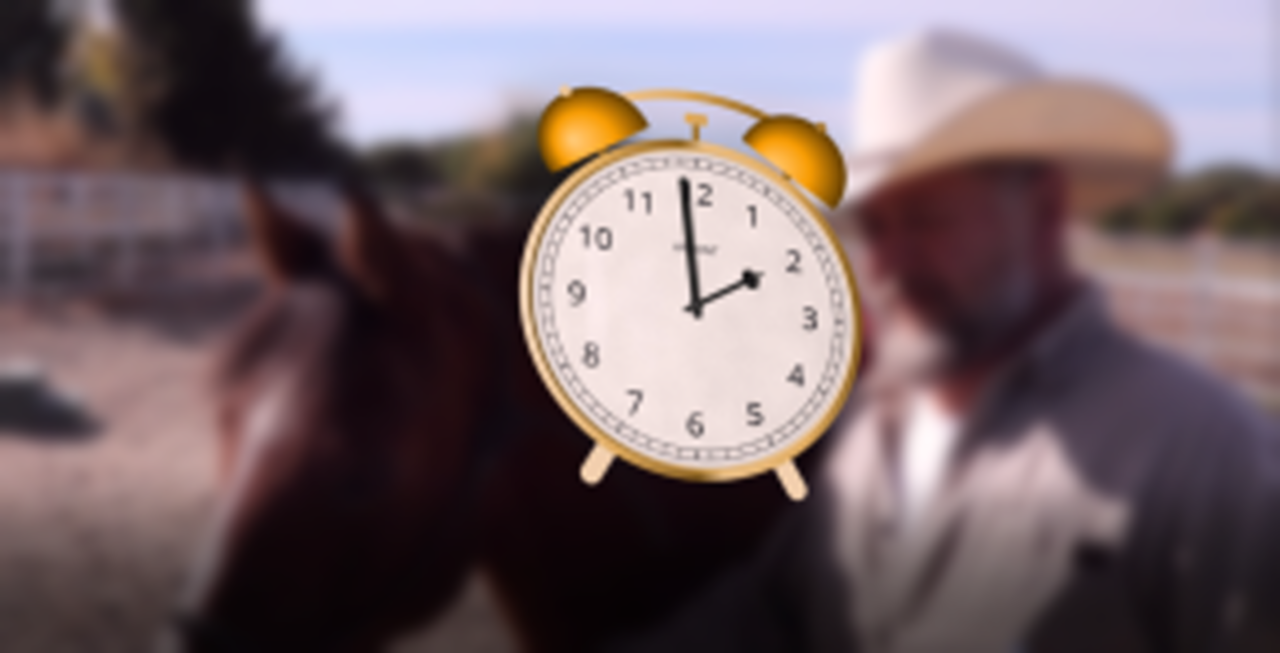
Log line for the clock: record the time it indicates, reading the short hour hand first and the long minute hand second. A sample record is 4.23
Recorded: 1.59
